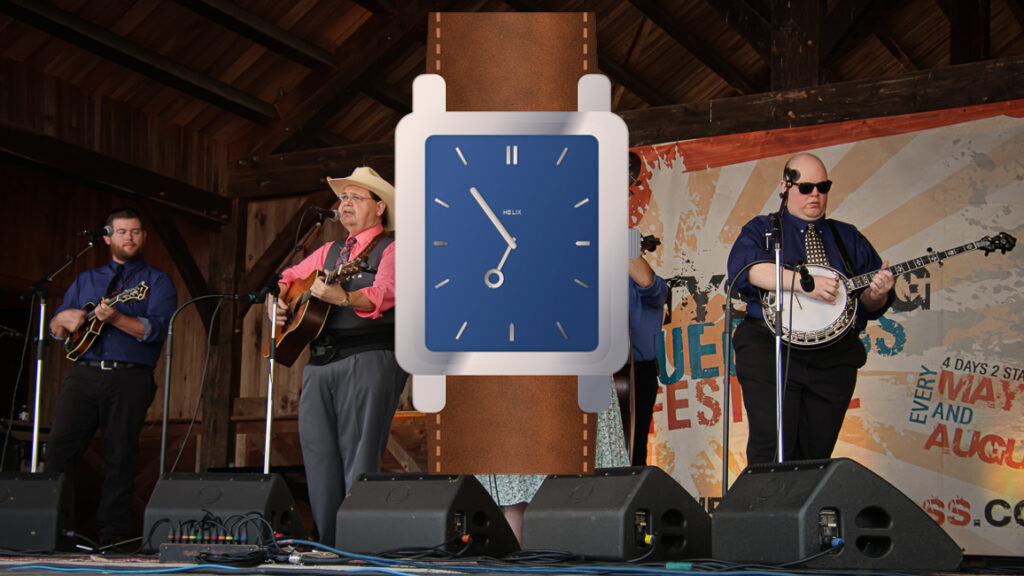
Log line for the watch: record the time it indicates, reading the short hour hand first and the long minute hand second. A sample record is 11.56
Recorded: 6.54
